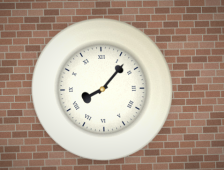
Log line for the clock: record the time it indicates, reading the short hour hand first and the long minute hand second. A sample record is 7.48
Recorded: 8.07
